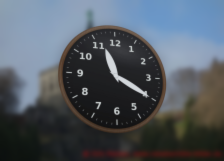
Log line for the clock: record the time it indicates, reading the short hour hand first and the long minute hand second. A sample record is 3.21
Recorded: 11.20
